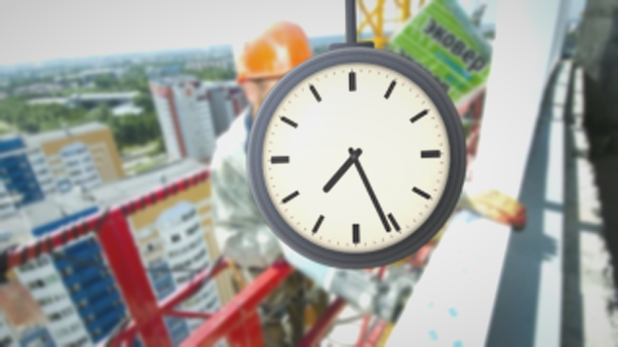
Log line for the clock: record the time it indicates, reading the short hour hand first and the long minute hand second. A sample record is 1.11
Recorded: 7.26
